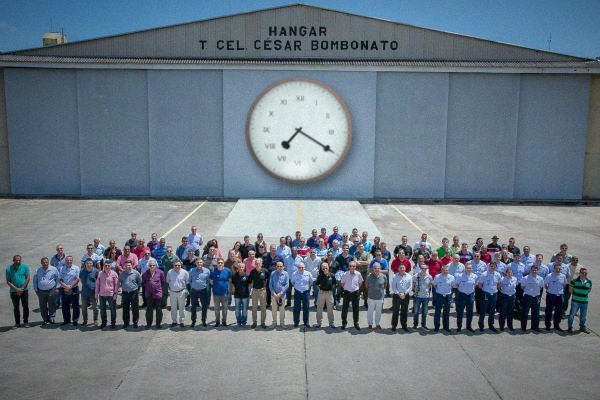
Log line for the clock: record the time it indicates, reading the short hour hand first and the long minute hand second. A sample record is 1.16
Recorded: 7.20
